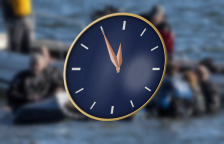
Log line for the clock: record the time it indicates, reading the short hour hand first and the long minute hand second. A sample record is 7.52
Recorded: 11.55
